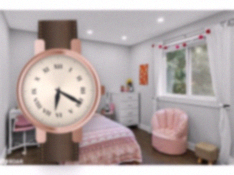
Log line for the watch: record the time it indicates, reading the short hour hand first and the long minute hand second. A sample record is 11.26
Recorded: 6.20
